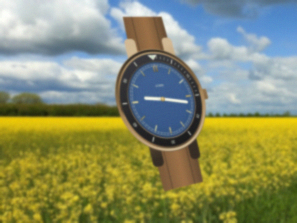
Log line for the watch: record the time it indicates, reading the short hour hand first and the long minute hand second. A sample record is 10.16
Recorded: 9.17
